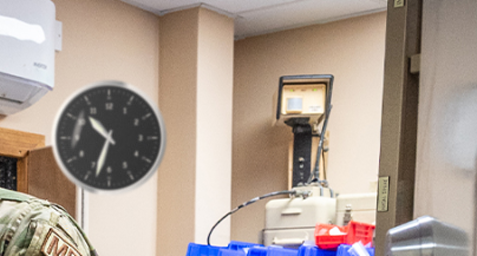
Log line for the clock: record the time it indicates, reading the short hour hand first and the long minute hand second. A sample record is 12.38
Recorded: 10.33
